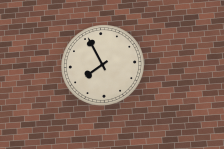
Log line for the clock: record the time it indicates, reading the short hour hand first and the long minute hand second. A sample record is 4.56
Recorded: 7.56
